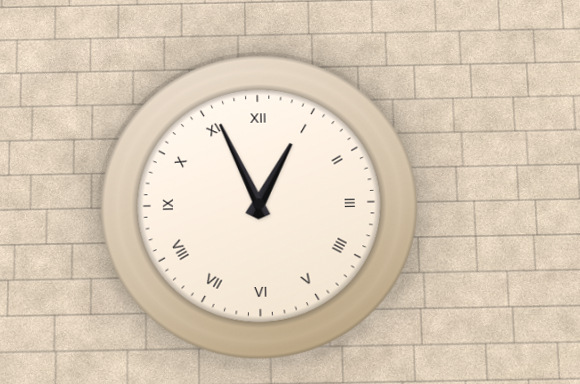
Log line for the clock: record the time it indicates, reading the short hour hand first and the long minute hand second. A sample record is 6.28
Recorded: 12.56
